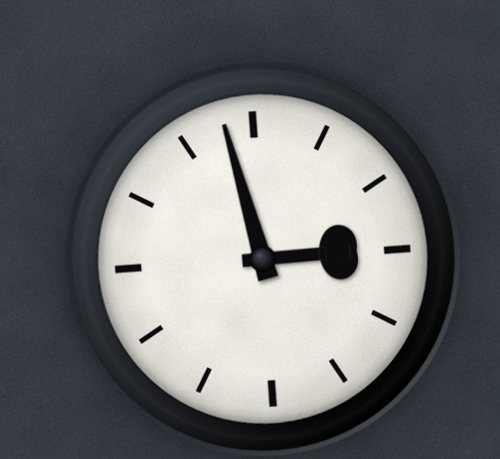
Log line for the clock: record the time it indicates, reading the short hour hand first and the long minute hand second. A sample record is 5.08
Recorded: 2.58
